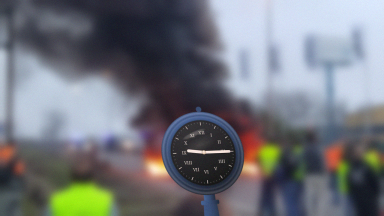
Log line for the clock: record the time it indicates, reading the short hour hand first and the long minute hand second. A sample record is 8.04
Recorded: 9.15
